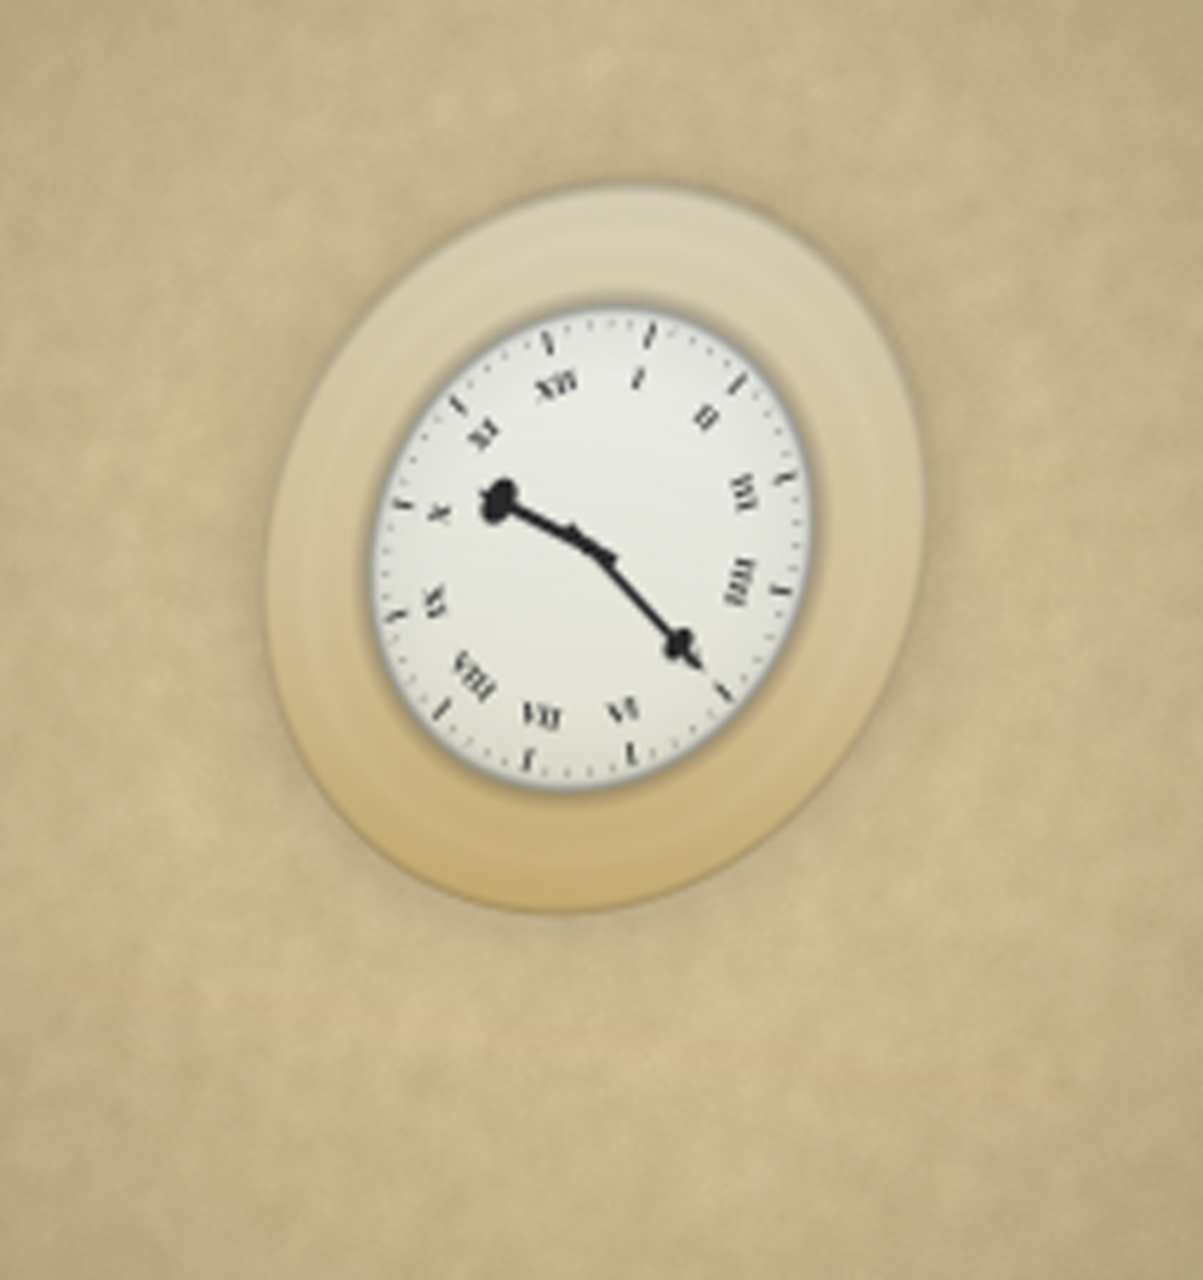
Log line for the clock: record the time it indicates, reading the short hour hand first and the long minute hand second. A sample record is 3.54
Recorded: 10.25
